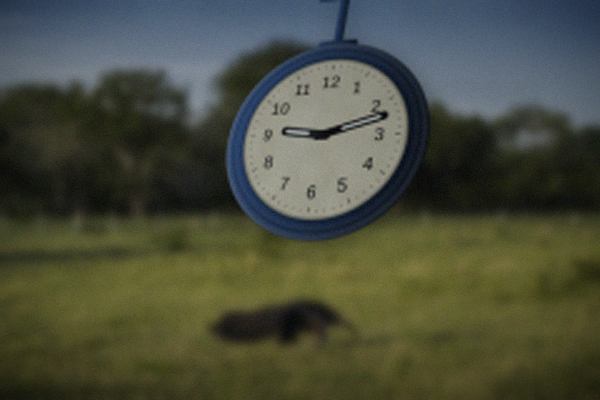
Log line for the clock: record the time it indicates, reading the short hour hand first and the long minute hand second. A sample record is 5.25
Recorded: 9.12
